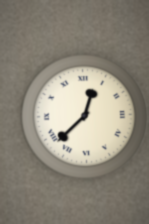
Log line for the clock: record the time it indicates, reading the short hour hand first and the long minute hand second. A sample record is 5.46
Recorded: 12.38
